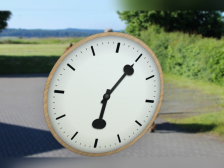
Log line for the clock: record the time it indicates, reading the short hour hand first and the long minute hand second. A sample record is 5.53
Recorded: 6.05
